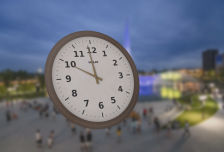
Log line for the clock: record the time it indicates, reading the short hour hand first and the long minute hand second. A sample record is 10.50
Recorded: 9.59
